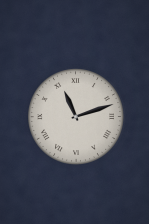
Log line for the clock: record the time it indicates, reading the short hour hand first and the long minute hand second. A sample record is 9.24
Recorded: 11.12
